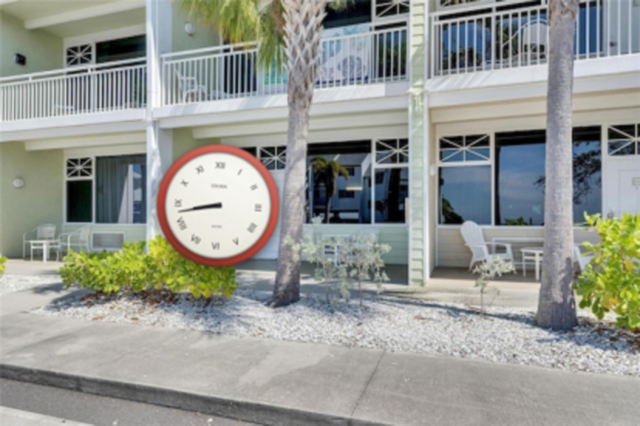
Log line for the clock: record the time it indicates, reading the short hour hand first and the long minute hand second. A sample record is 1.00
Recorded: 8.43
